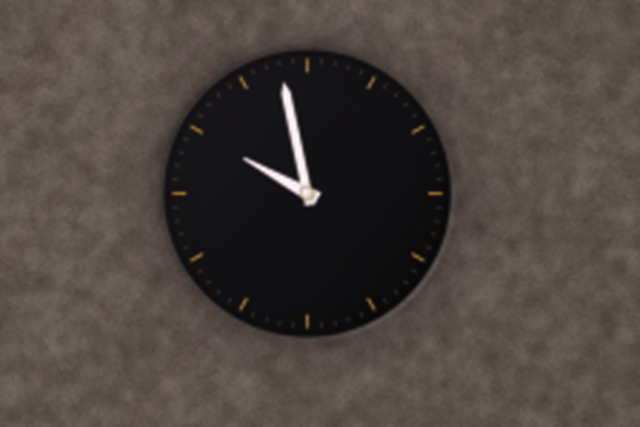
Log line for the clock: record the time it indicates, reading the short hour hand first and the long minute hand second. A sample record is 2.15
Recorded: 9.58
